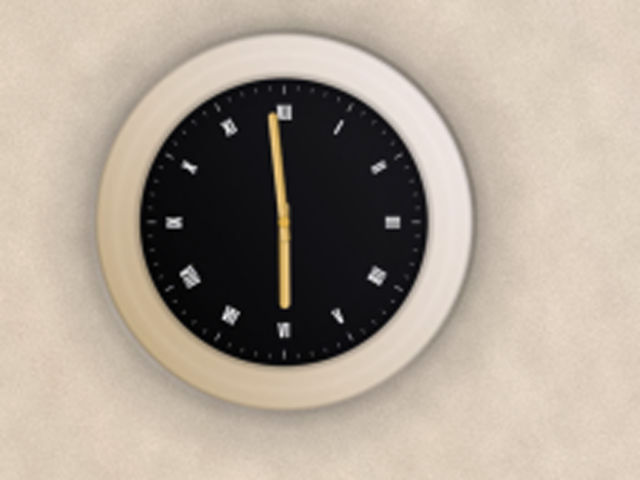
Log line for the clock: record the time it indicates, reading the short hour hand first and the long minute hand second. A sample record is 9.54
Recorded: 5.59
